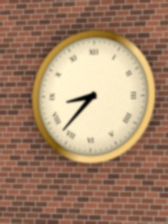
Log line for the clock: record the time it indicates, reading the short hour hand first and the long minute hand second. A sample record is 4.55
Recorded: 8.37
